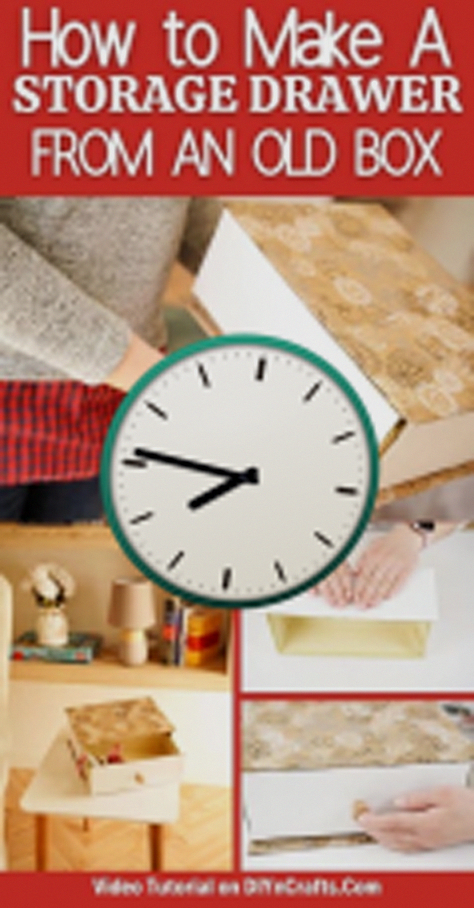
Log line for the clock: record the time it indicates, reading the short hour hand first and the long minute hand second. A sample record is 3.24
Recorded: 7.46
